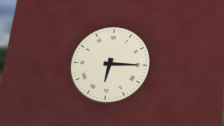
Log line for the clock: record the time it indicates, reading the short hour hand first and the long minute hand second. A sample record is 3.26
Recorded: 6.15
